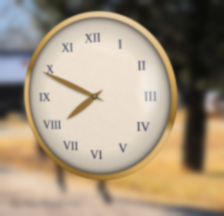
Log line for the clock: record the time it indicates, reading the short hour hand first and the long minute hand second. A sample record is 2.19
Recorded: 7.49
